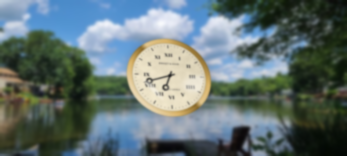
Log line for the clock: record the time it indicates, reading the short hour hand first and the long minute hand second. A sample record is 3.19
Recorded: 6.42
